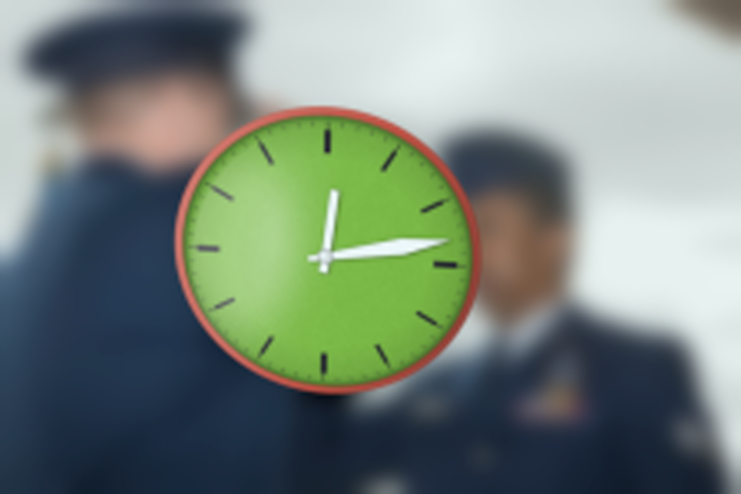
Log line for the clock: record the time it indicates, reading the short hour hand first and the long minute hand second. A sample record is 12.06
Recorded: 12.13
